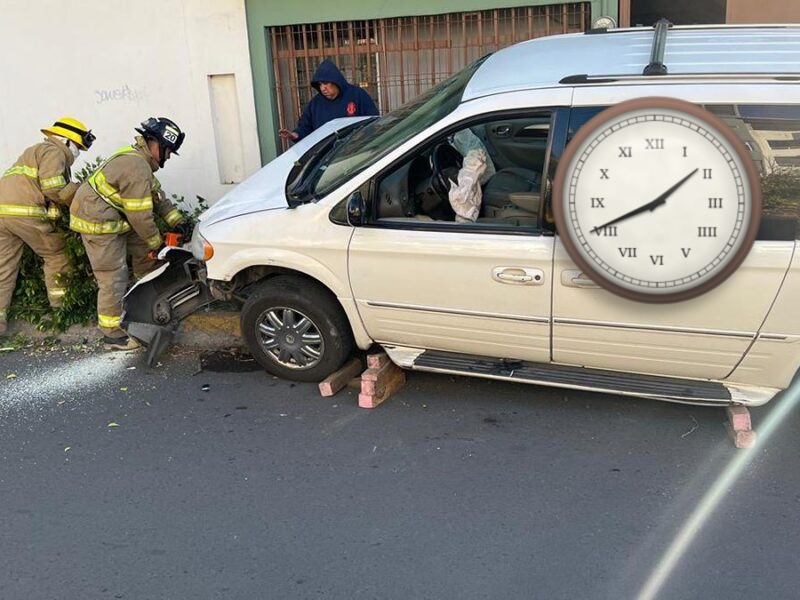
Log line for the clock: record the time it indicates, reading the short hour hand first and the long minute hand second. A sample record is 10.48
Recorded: 1.41
